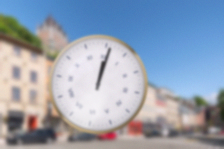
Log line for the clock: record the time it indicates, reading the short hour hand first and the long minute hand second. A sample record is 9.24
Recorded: 12.01
